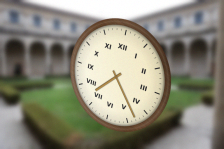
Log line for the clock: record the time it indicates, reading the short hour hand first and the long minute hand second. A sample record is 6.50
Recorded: 7.23
